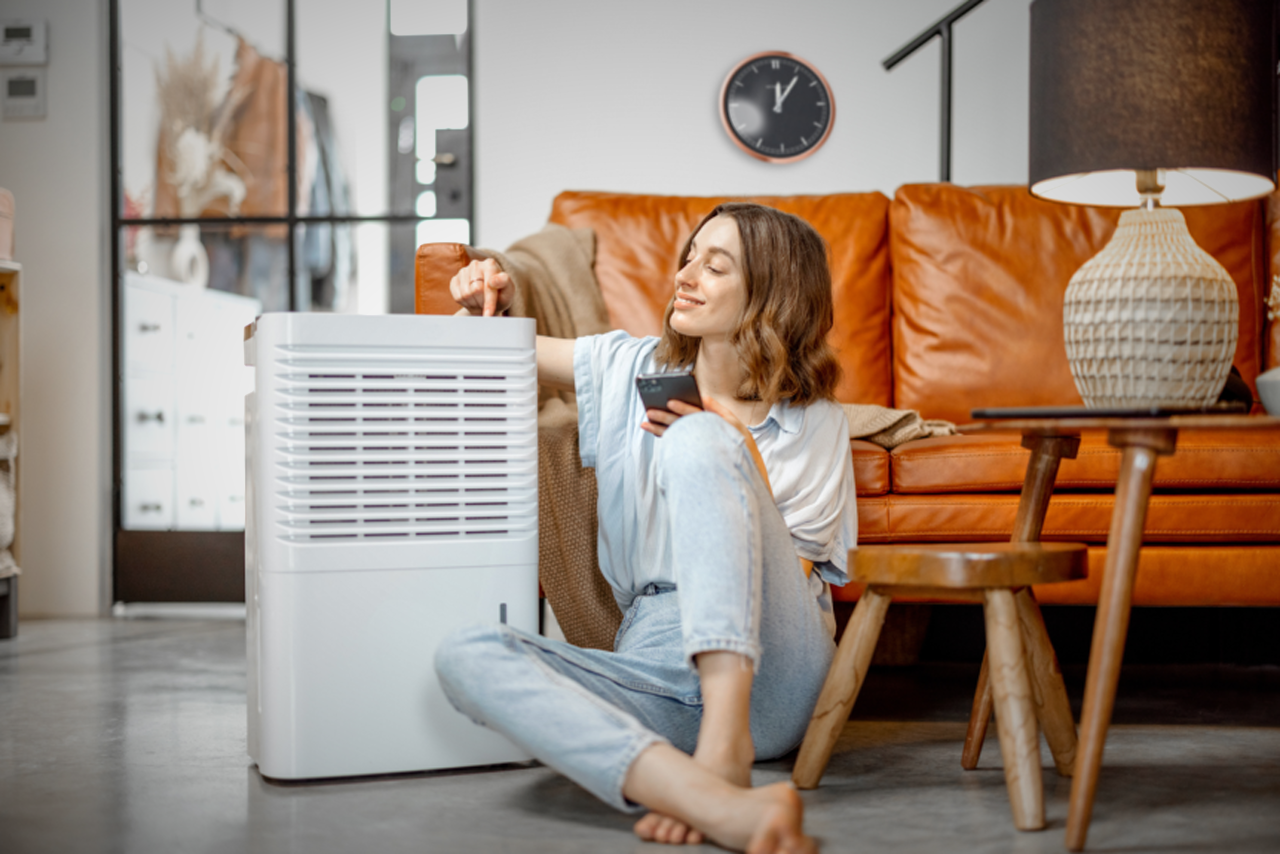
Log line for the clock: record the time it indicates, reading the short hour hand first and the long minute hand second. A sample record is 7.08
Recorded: 12.06
